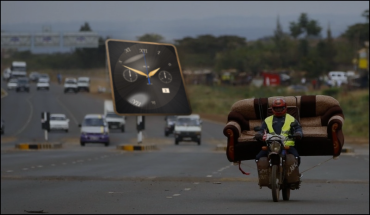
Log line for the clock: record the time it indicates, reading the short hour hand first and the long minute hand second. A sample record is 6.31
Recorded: 1.49
